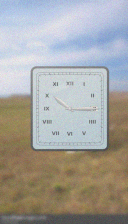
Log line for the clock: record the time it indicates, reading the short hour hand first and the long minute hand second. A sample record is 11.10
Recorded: 10.15
